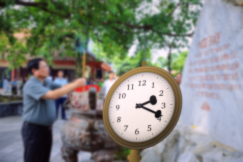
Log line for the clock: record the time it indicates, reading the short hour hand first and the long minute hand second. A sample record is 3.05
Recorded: 2.19
